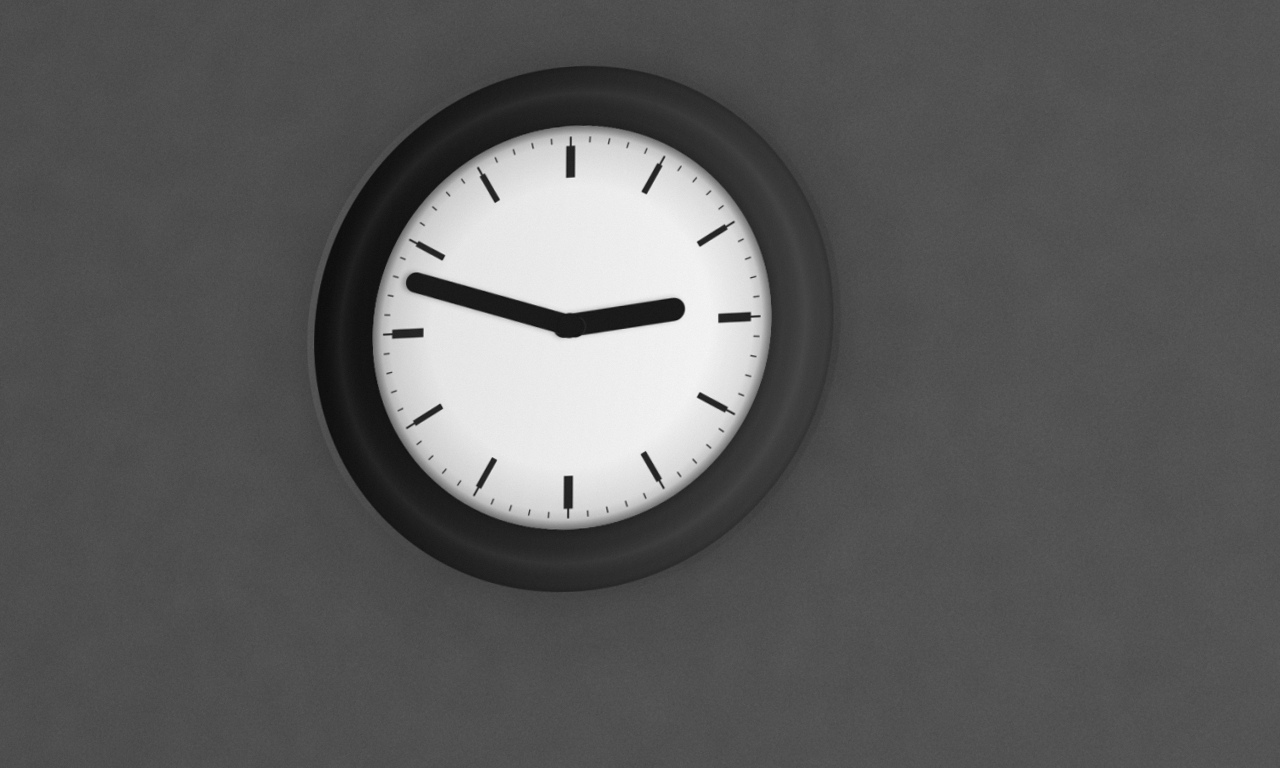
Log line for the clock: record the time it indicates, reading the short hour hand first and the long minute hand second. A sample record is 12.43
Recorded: 2.48
